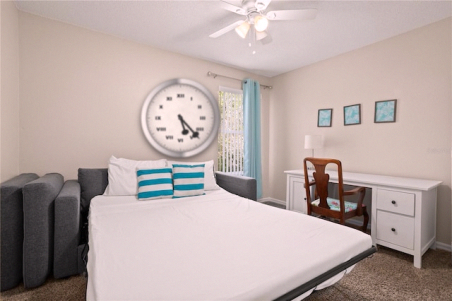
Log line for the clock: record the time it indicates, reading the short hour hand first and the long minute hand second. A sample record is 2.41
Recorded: 5.23
